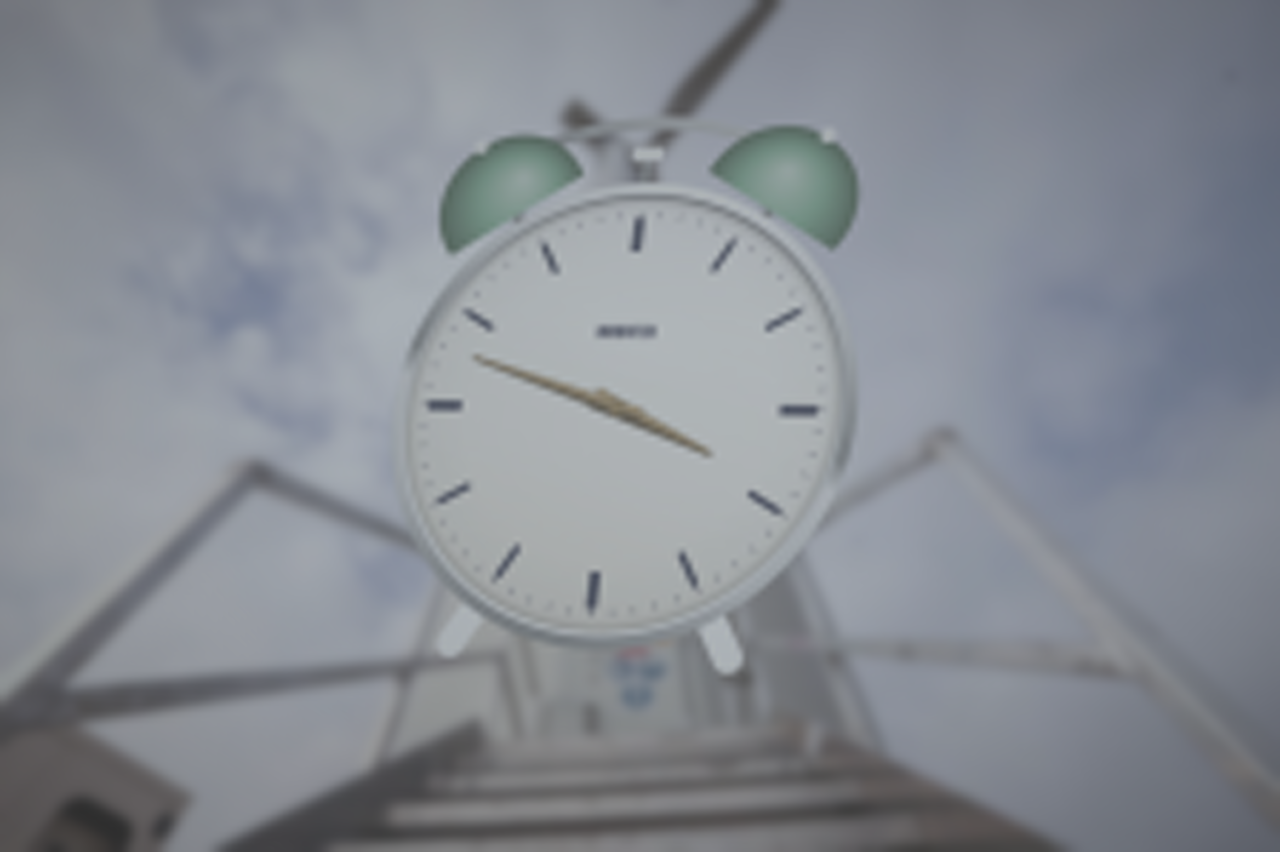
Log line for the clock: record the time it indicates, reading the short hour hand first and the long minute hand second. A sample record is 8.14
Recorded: 3.48
